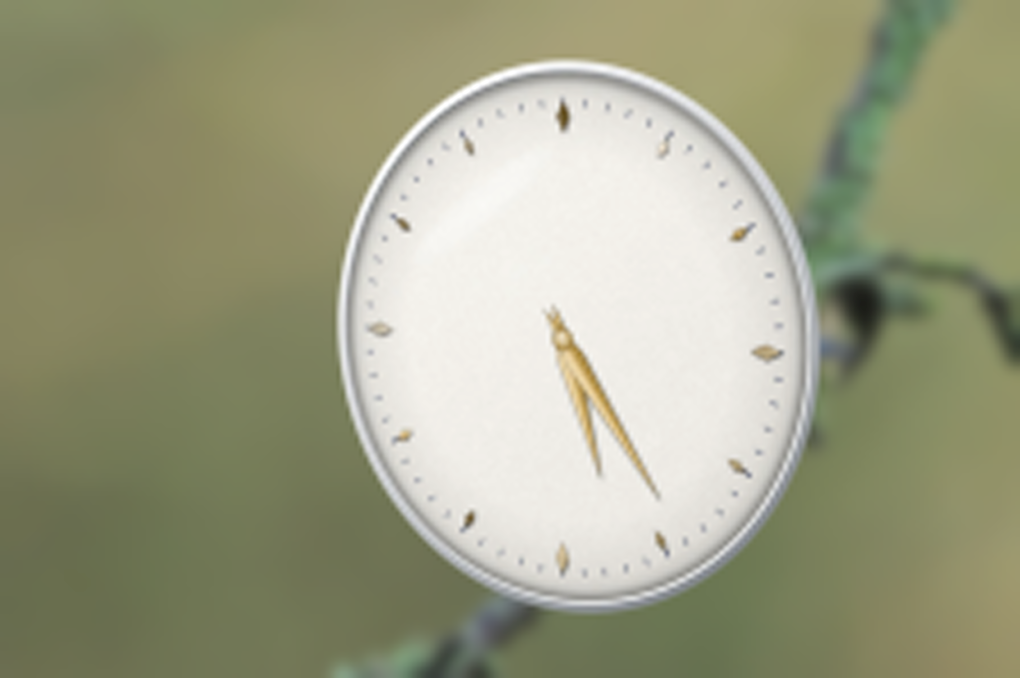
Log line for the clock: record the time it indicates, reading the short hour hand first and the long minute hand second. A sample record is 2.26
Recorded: 5.24
